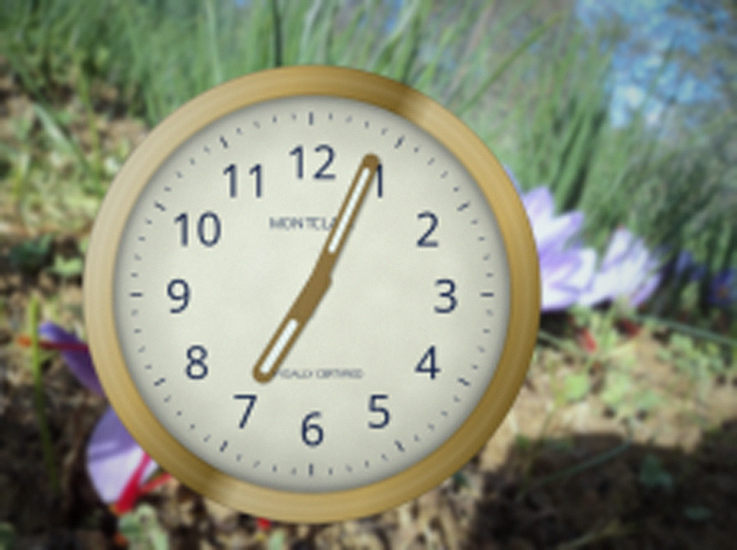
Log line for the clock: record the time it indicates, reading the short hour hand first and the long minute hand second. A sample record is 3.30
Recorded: 7.04
